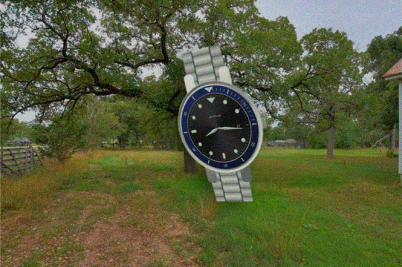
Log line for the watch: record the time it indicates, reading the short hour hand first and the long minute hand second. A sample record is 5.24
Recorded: 8.16
